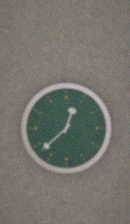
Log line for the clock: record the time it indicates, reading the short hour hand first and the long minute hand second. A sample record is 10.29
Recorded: 12.38
